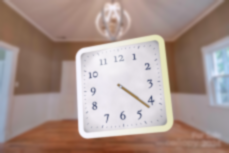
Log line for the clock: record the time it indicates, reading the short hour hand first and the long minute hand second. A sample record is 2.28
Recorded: 4.22
